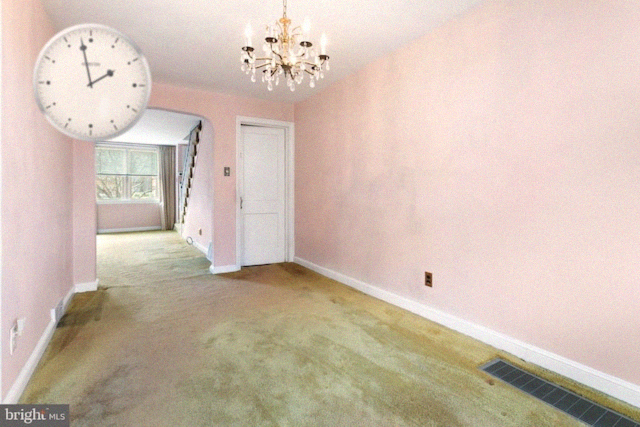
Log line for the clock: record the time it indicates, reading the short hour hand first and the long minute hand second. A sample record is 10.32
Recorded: 1.58
